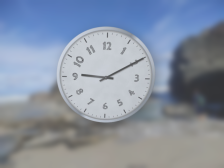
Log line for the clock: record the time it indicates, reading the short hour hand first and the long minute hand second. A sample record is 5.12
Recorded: 9.10
